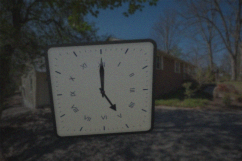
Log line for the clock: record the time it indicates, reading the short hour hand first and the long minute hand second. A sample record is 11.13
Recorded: 5.00
